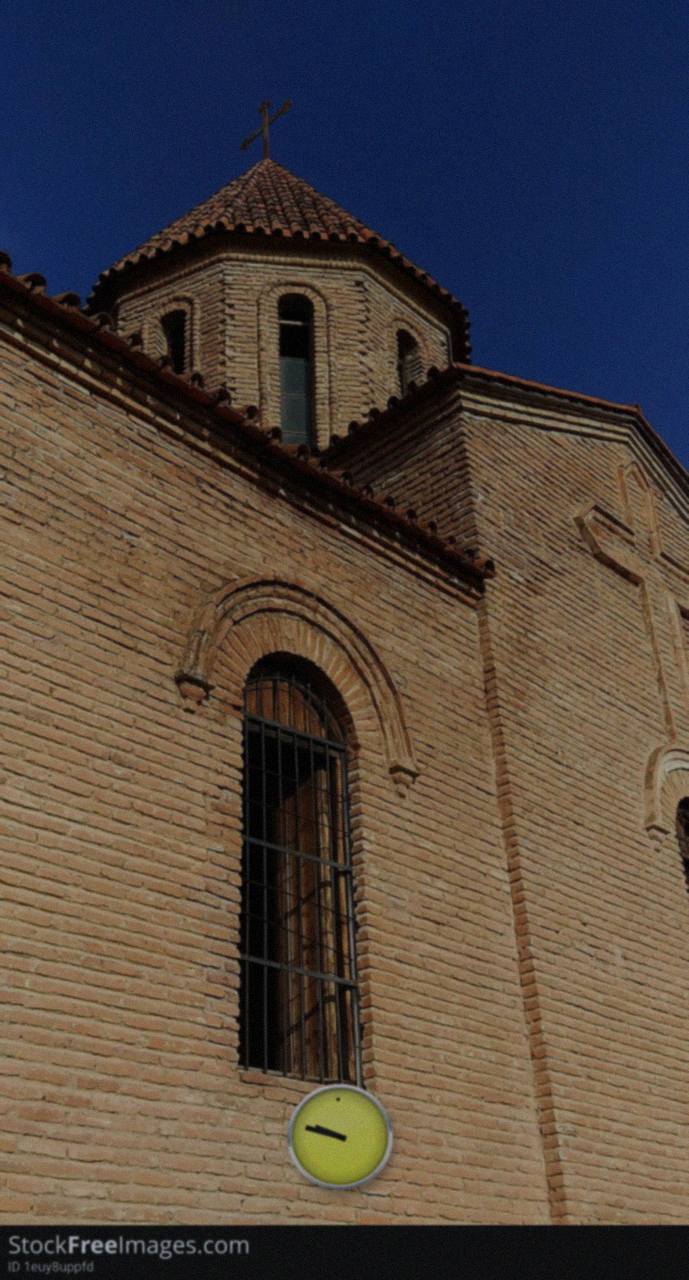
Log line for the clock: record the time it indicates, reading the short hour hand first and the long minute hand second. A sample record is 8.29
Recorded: 9.48
